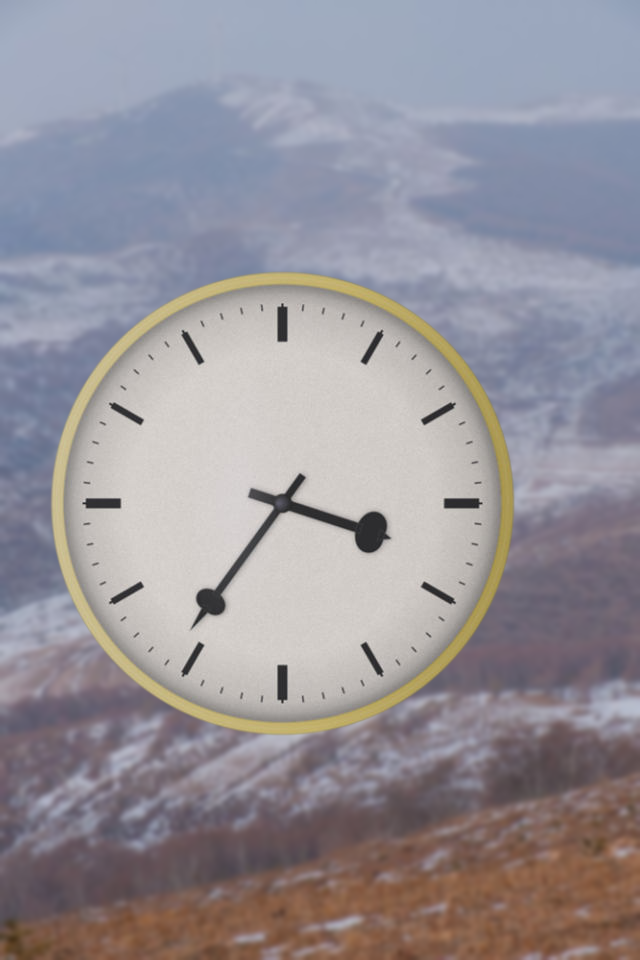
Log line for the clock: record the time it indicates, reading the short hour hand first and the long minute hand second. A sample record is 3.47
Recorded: 3.36
